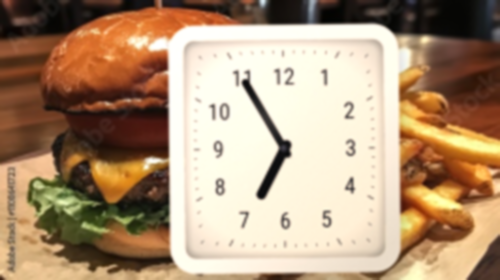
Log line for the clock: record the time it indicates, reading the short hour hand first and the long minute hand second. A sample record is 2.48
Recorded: 6.55
